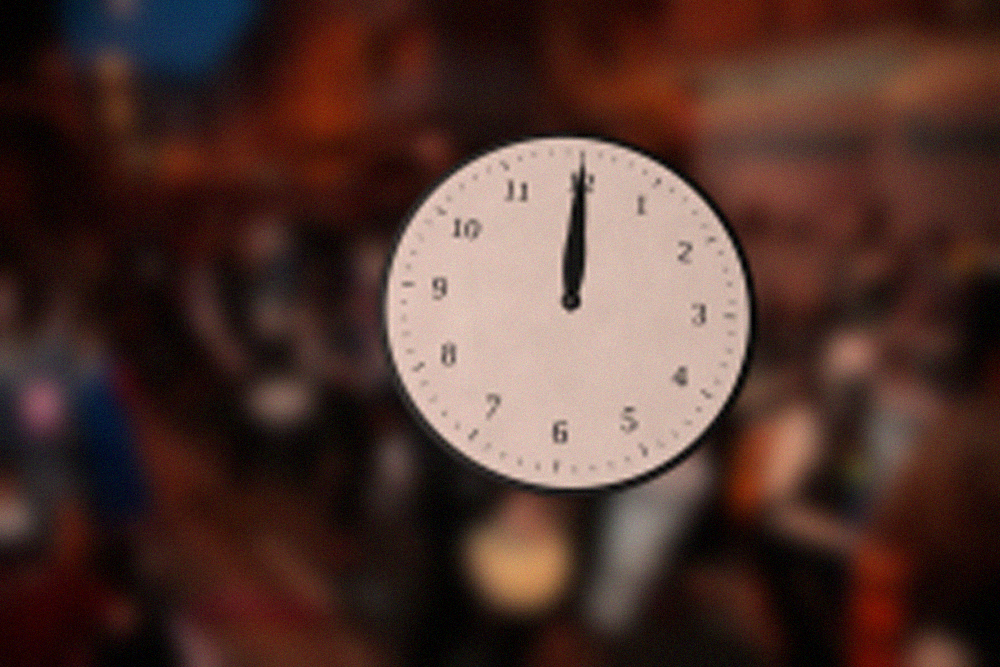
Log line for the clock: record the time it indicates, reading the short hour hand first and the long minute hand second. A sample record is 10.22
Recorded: 12.00
